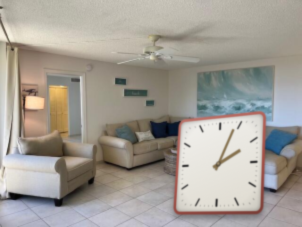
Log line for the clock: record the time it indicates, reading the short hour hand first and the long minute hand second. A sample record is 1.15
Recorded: 2.04
